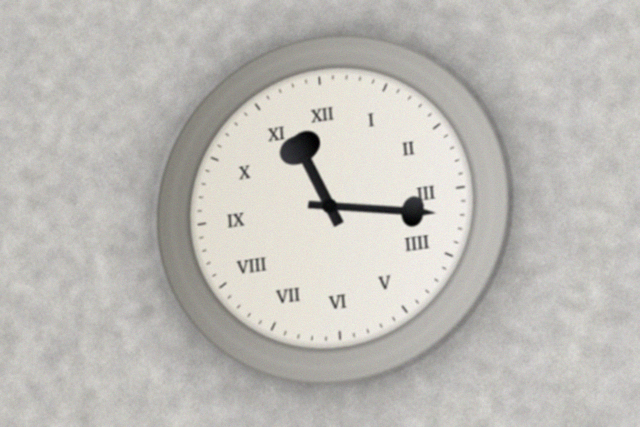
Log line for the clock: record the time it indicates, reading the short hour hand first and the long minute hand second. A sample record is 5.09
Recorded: 11.17
